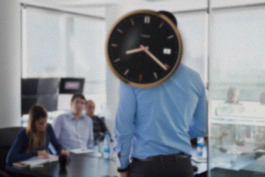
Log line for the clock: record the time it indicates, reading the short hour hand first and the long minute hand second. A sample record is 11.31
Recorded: 8.21
